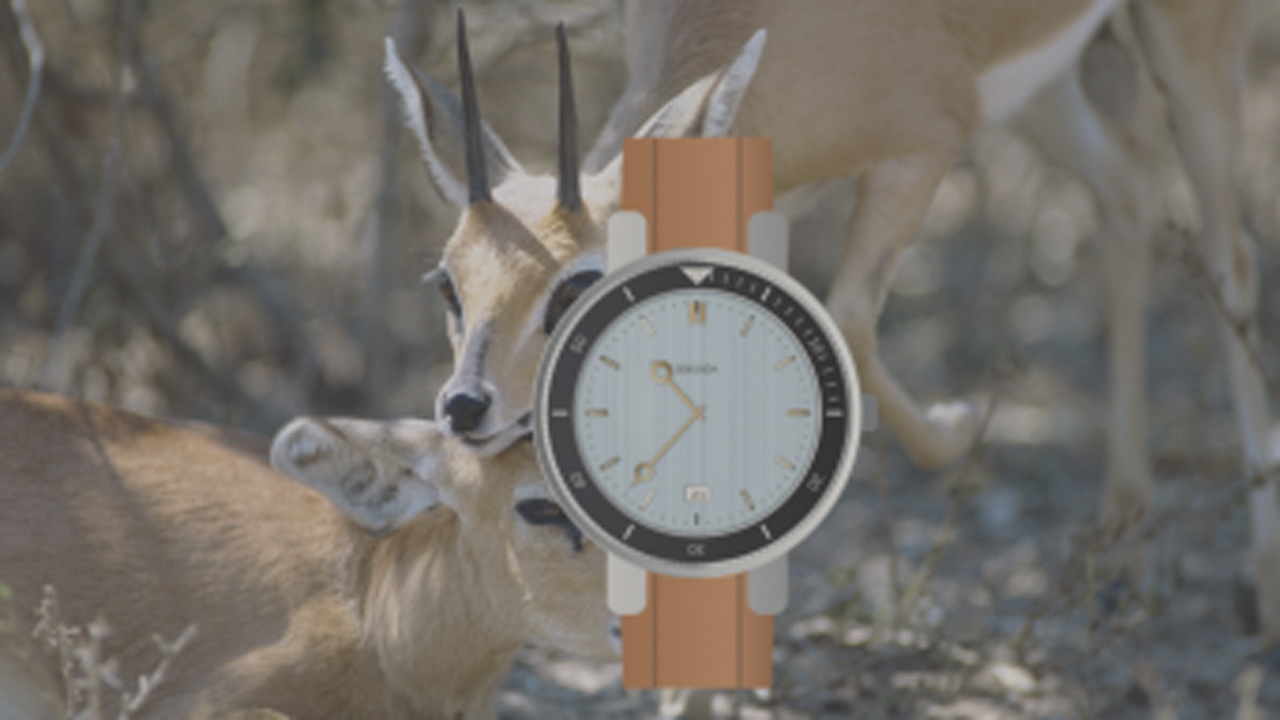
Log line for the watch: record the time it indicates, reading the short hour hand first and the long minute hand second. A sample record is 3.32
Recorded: 10.37
